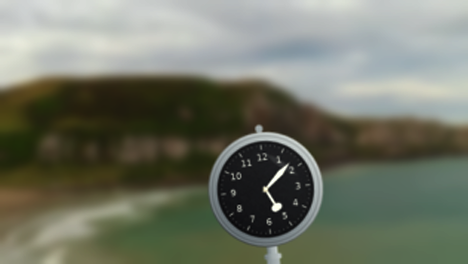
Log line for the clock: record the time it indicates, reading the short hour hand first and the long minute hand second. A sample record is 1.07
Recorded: 5.08
